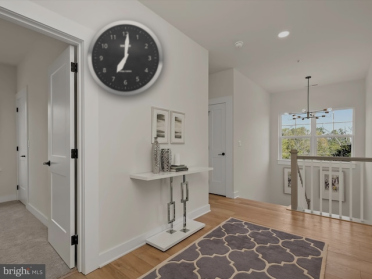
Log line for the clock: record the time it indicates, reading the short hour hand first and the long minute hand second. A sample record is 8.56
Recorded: 7.01
